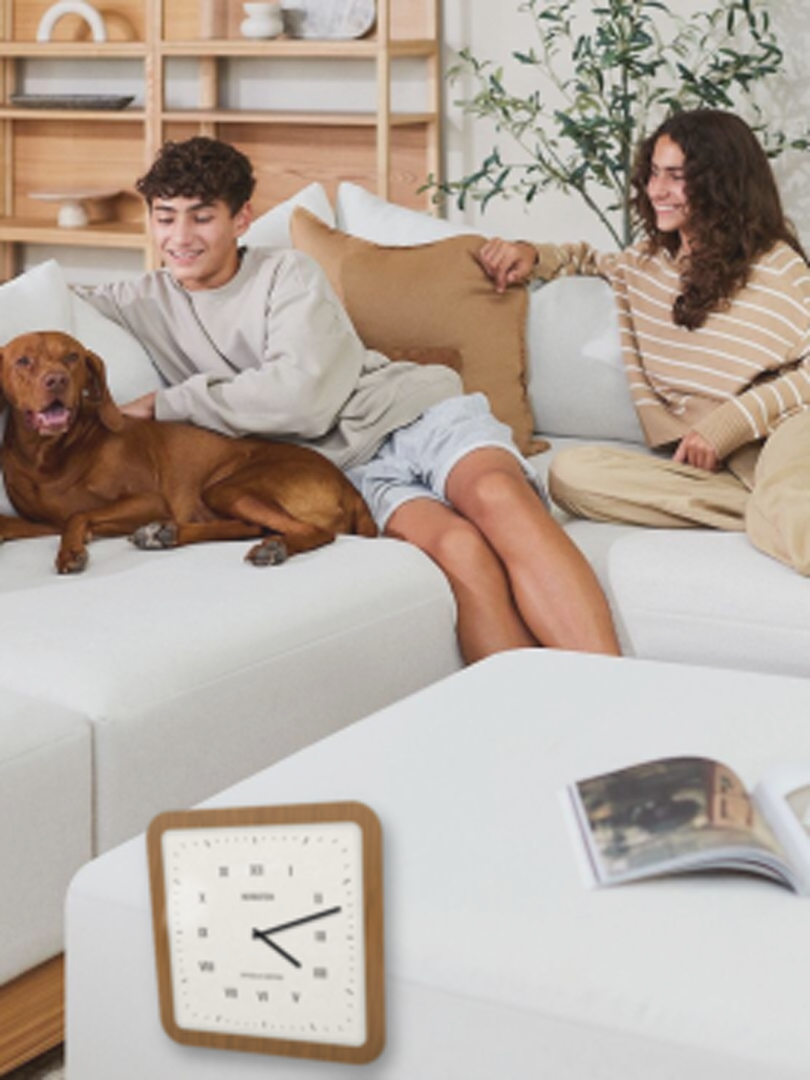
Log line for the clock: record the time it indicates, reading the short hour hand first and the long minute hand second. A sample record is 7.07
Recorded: 4.12
